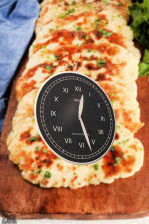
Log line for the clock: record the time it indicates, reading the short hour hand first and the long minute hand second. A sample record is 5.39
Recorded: 12.27
